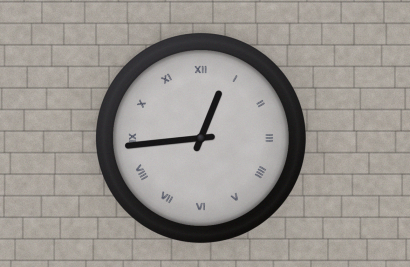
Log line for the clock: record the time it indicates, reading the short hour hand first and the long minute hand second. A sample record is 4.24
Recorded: 12.44
